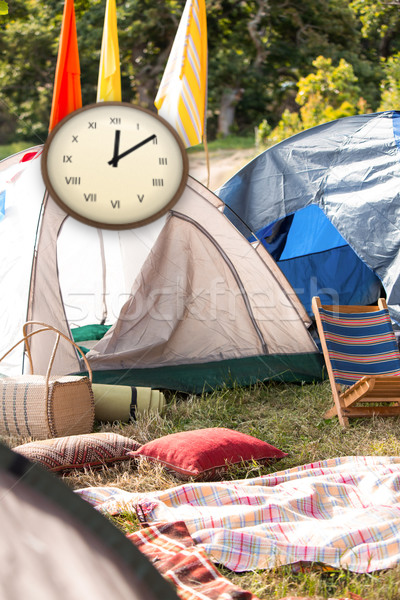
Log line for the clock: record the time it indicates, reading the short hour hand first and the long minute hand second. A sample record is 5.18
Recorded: 12.09
